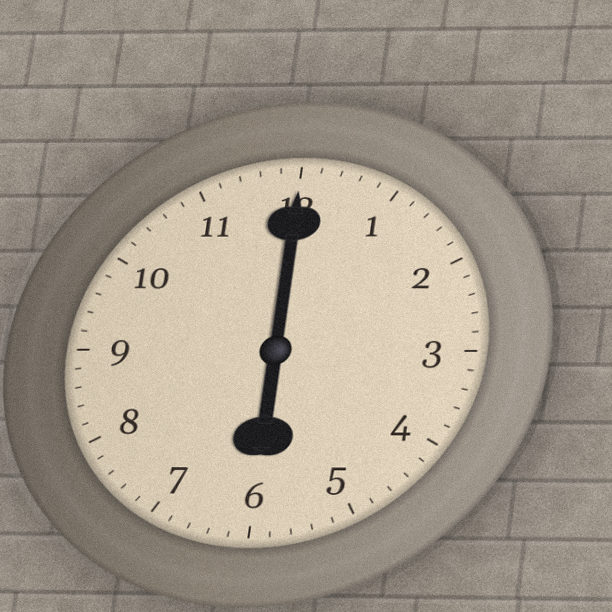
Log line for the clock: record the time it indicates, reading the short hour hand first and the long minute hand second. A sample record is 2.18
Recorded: 6.00
